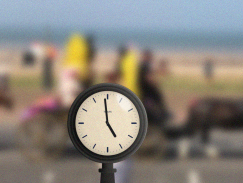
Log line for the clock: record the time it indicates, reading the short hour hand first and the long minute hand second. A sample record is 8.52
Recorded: 4.59
